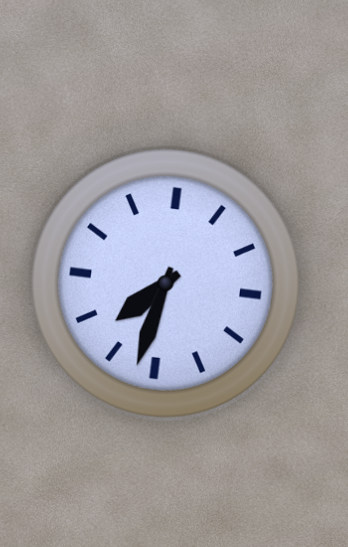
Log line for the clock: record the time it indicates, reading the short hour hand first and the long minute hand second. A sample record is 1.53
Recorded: 7.32
